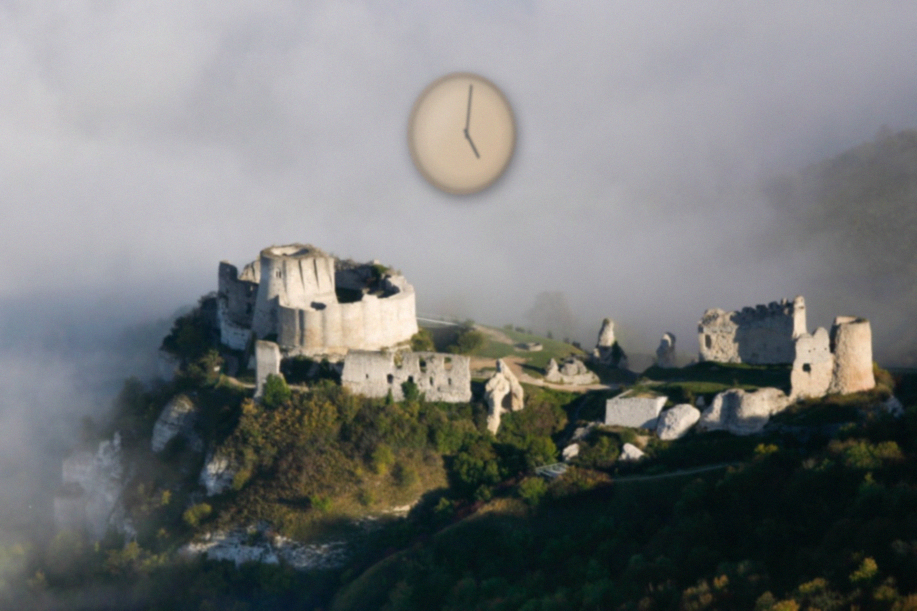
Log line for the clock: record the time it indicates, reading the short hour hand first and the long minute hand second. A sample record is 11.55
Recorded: 5.01
